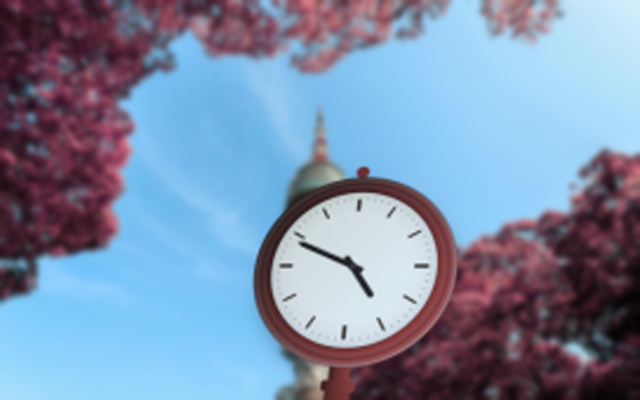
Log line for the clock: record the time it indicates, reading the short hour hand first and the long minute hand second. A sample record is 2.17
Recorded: 4.49
